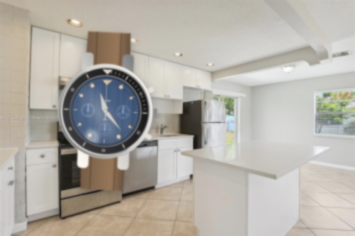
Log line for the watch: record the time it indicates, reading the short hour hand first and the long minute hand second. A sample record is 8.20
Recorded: 11.23
